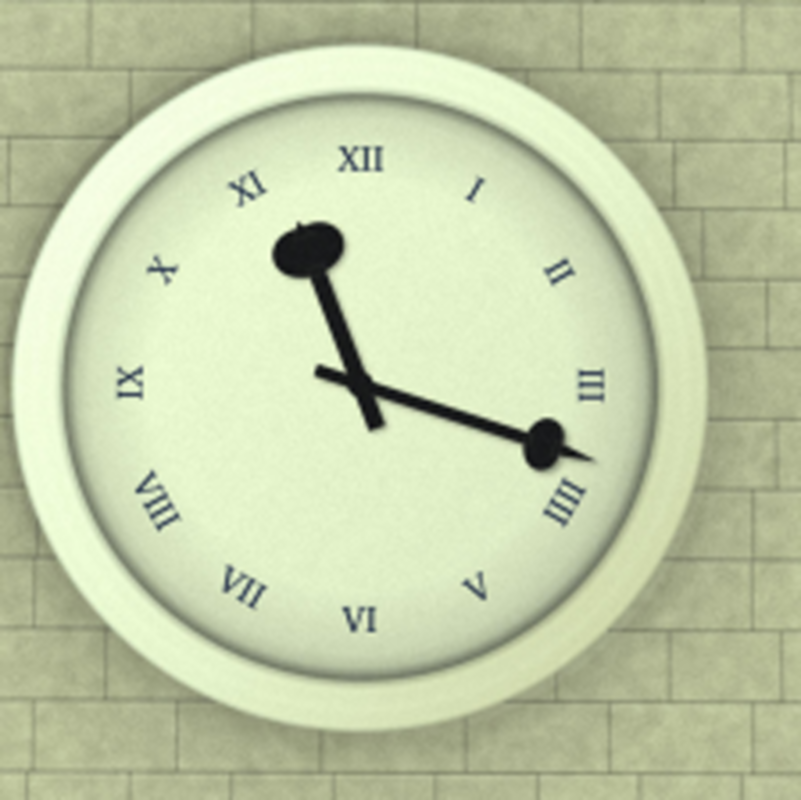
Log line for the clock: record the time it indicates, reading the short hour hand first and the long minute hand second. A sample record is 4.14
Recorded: 11.18
